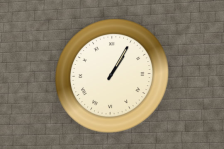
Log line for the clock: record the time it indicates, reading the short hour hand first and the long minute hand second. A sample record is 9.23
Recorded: 1.05
